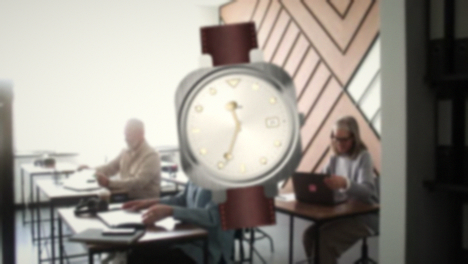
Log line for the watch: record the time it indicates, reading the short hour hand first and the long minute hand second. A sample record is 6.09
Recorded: 11.34
